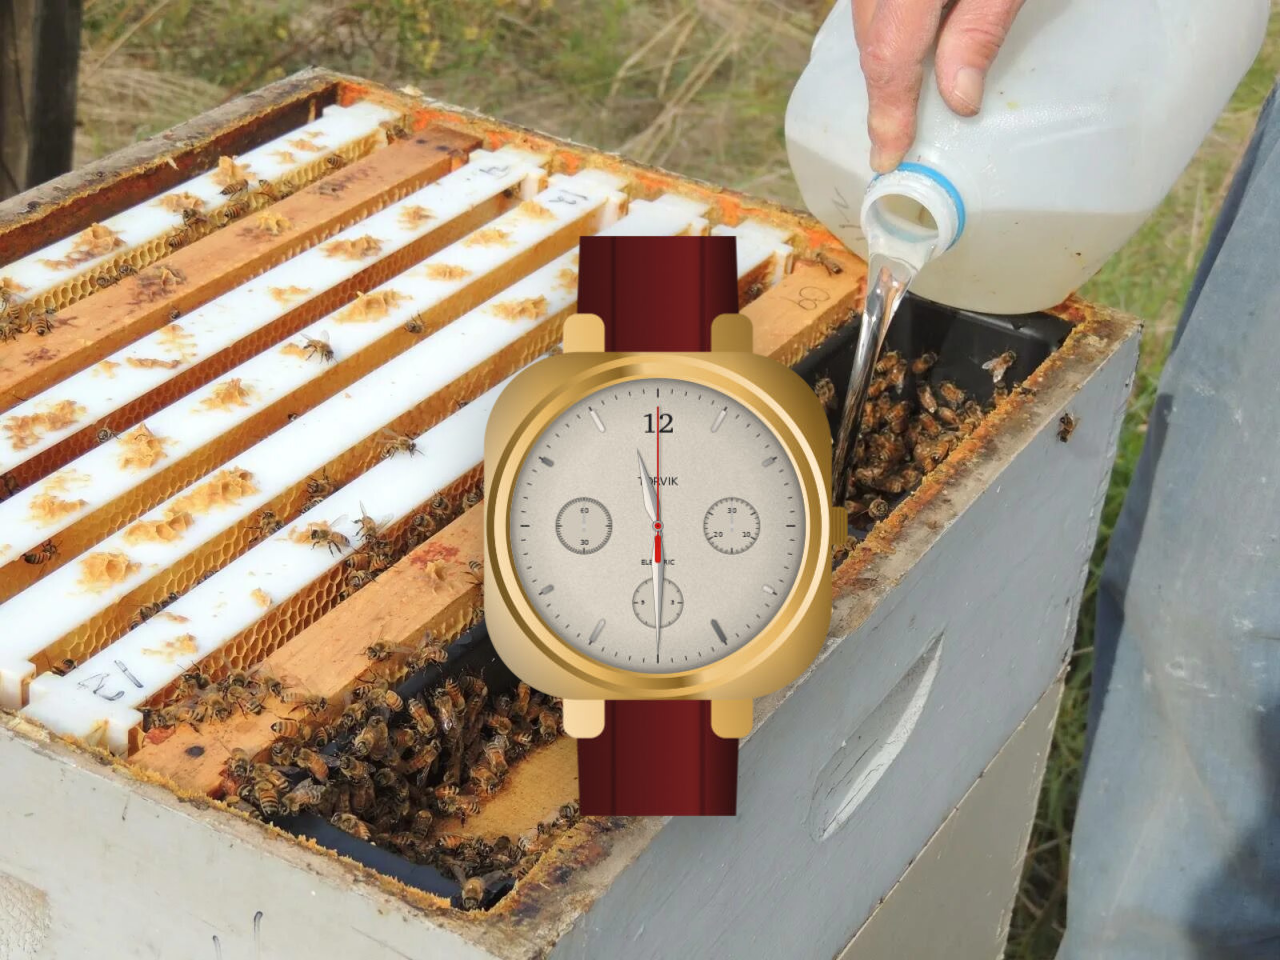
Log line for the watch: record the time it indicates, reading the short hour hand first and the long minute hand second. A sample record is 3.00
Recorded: 11.30
